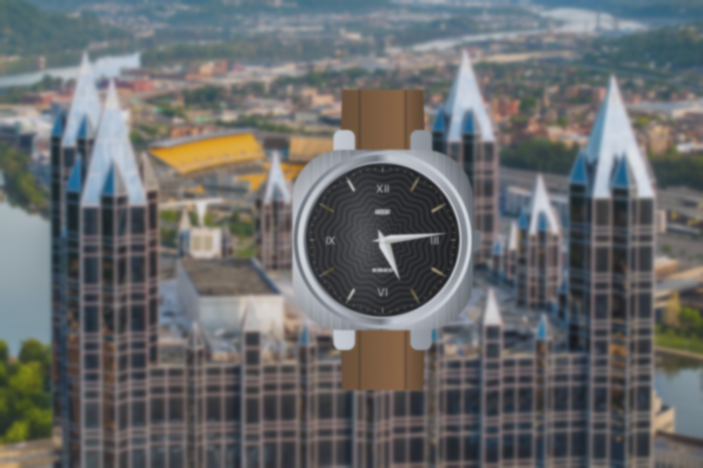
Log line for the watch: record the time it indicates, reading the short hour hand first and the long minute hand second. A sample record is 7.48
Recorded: 5.14
